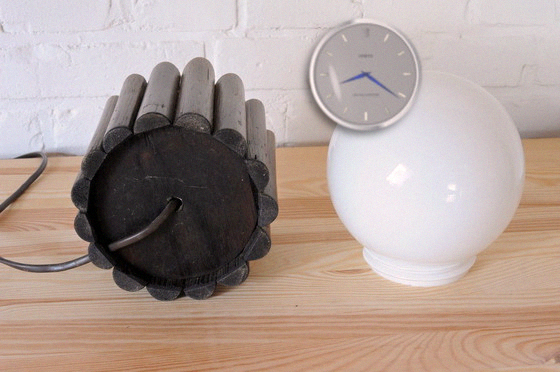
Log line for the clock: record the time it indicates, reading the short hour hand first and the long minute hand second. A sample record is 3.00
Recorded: 8.21
